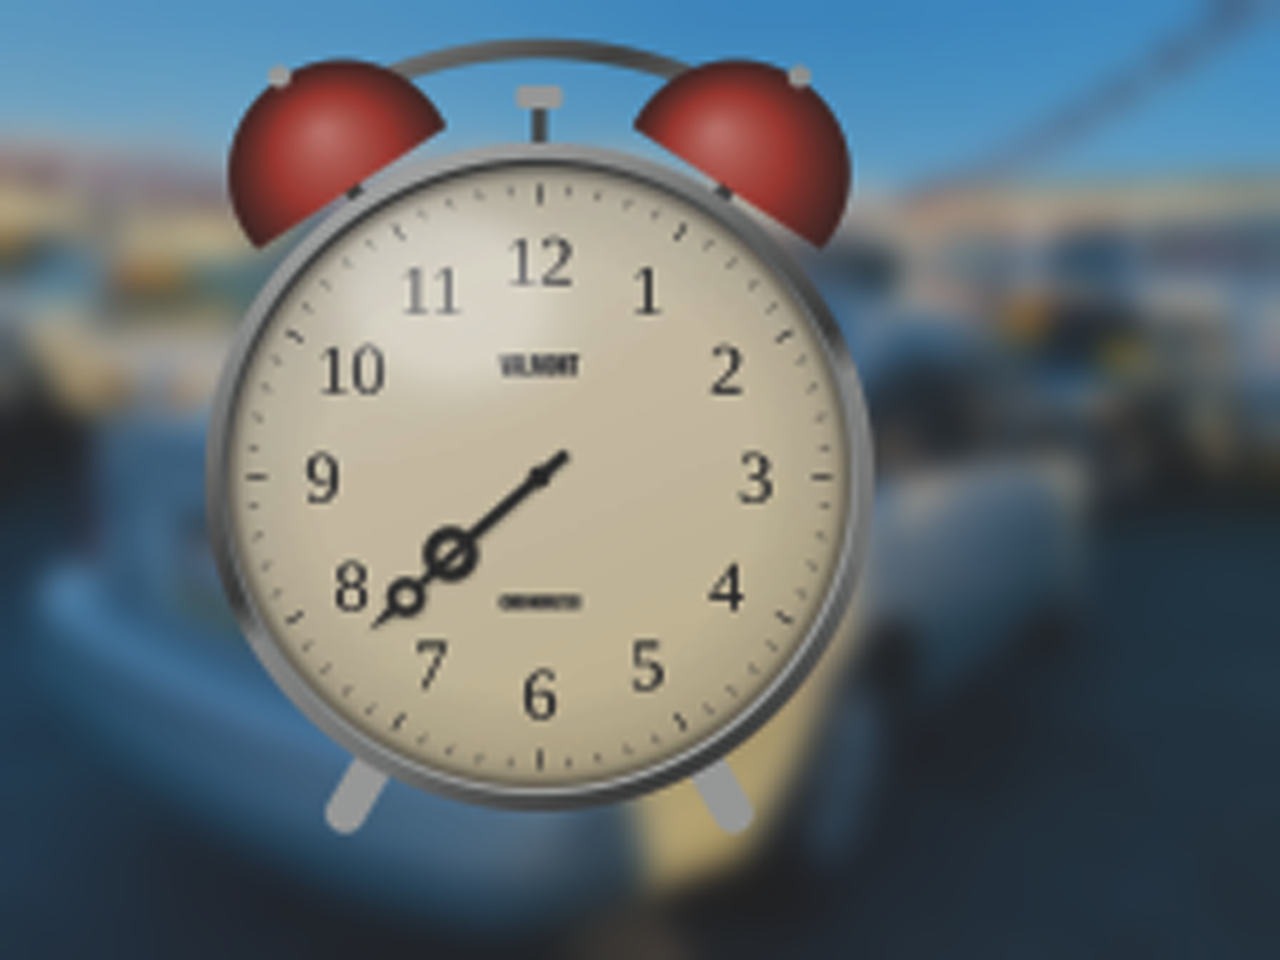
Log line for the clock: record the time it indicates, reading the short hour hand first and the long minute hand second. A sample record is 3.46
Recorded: 7.38
